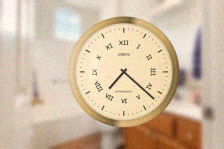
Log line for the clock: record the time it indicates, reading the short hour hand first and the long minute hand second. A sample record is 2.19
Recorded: 7.22
